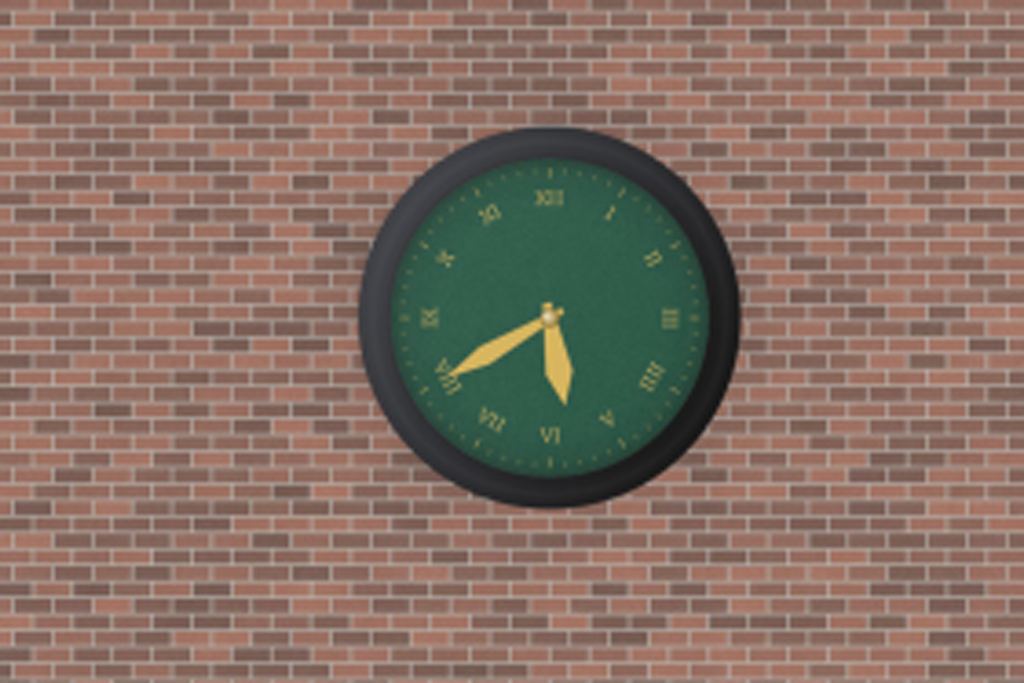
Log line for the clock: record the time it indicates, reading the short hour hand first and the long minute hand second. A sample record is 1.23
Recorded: 5.40
